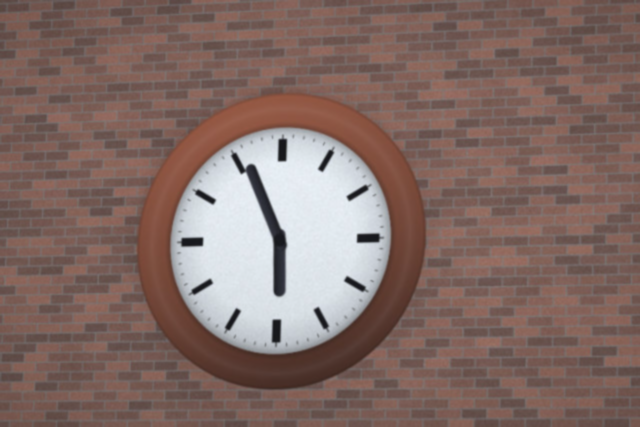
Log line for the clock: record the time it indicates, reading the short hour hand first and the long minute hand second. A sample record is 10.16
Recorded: 5.56
